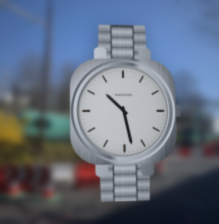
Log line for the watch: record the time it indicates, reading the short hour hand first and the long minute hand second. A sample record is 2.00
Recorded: 10.28
